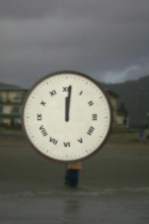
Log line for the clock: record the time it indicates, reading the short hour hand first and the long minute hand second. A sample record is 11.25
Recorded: 12.01
